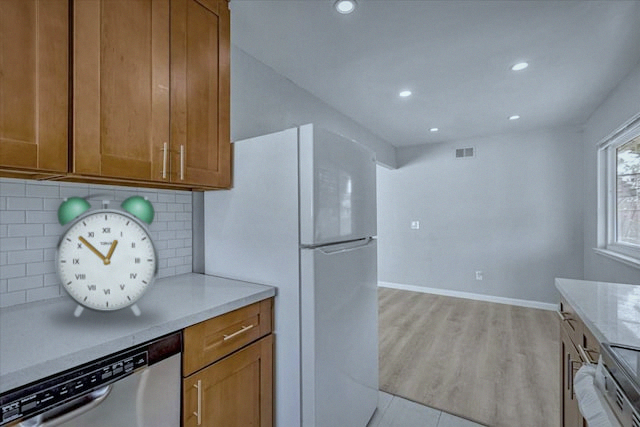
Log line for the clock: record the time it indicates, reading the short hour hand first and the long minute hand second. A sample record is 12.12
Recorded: 12.52
